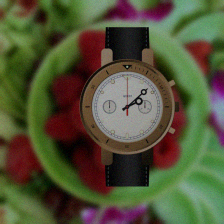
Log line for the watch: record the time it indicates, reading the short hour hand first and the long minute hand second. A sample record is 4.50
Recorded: 2.08
